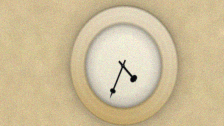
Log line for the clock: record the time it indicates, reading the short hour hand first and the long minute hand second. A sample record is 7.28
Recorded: 4.34
